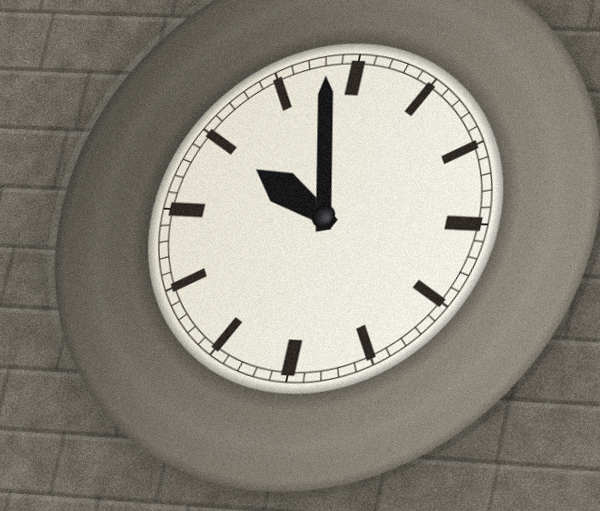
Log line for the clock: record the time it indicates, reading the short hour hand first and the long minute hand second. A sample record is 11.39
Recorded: 9.58
